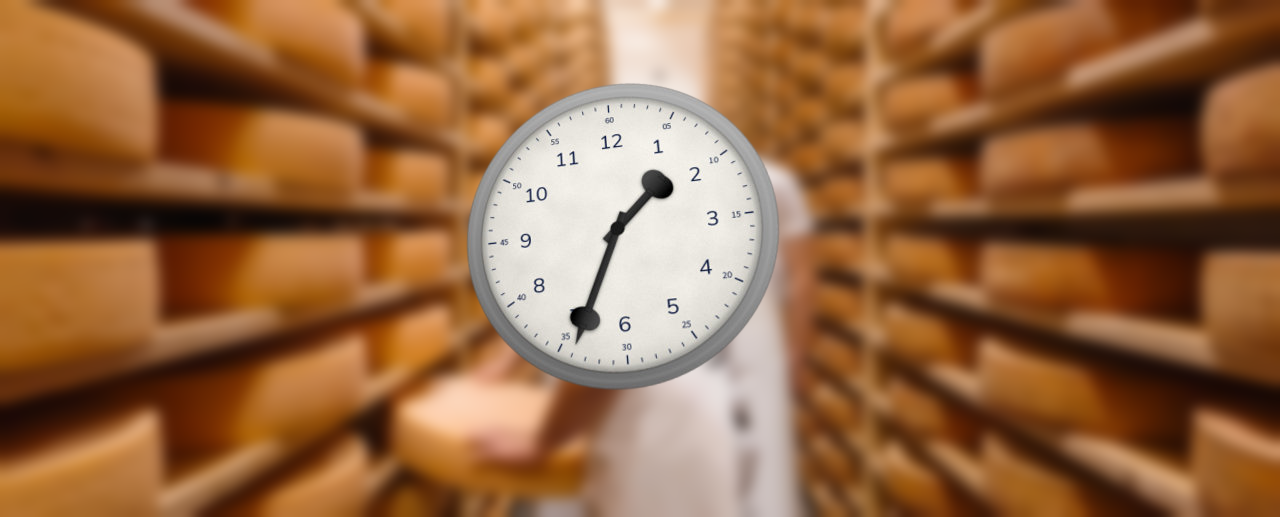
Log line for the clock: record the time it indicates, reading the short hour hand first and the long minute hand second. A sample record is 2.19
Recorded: 1.34
